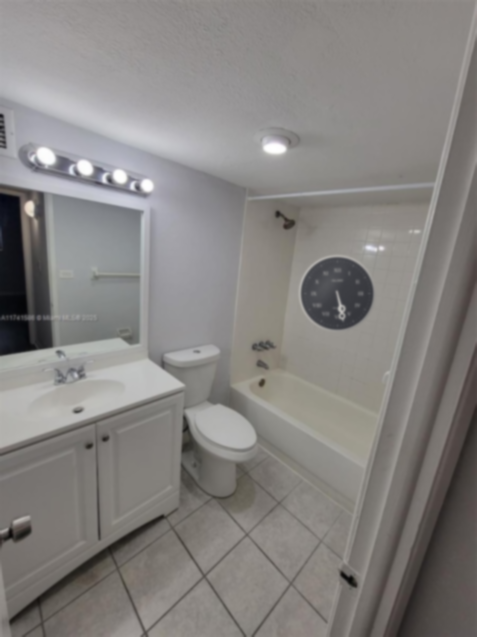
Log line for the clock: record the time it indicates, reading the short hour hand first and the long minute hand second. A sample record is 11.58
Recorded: 5.28
